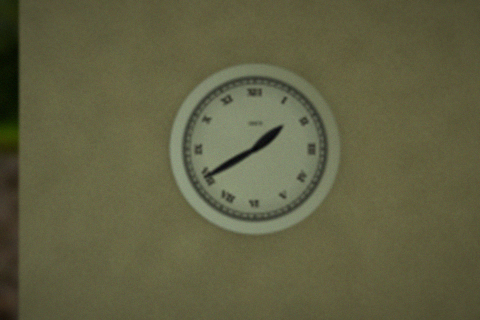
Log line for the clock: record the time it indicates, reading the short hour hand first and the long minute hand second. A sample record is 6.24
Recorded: 1.40
